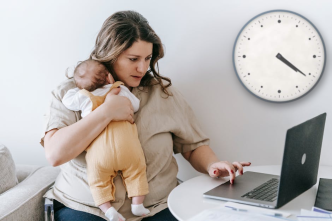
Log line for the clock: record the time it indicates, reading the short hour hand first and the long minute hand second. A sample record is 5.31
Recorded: 4.21
